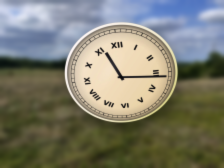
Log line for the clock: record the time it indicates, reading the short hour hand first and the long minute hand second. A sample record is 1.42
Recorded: 11.16
